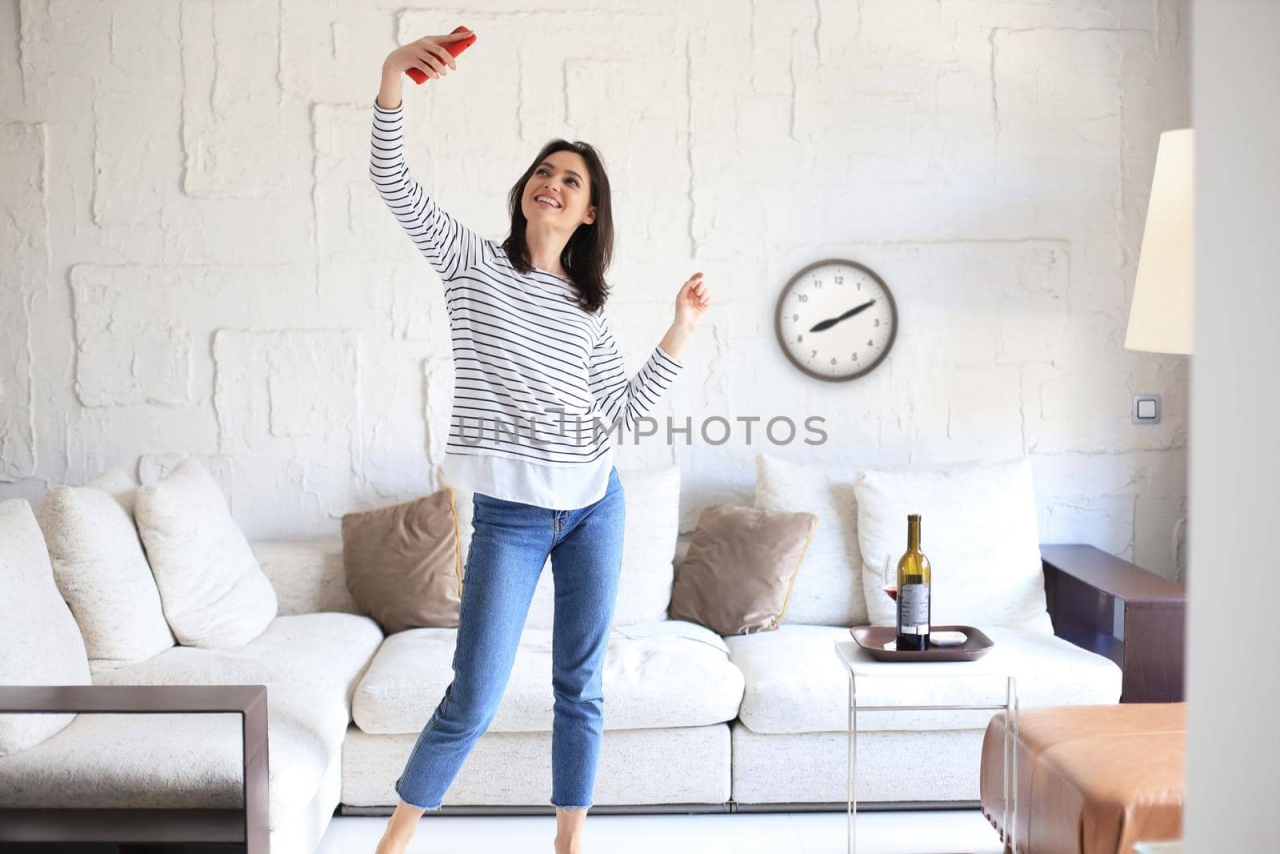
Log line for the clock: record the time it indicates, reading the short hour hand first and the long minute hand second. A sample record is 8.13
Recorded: 8.10
